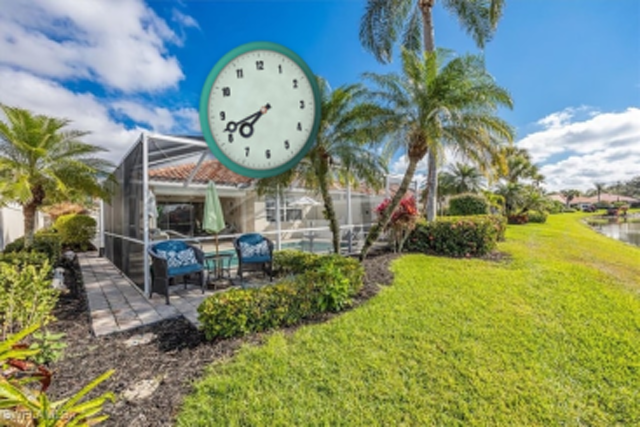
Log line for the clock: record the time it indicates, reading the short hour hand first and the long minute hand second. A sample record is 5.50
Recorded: 7.42
